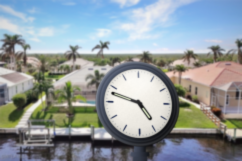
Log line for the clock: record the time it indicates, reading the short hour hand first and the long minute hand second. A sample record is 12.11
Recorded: 4.48
